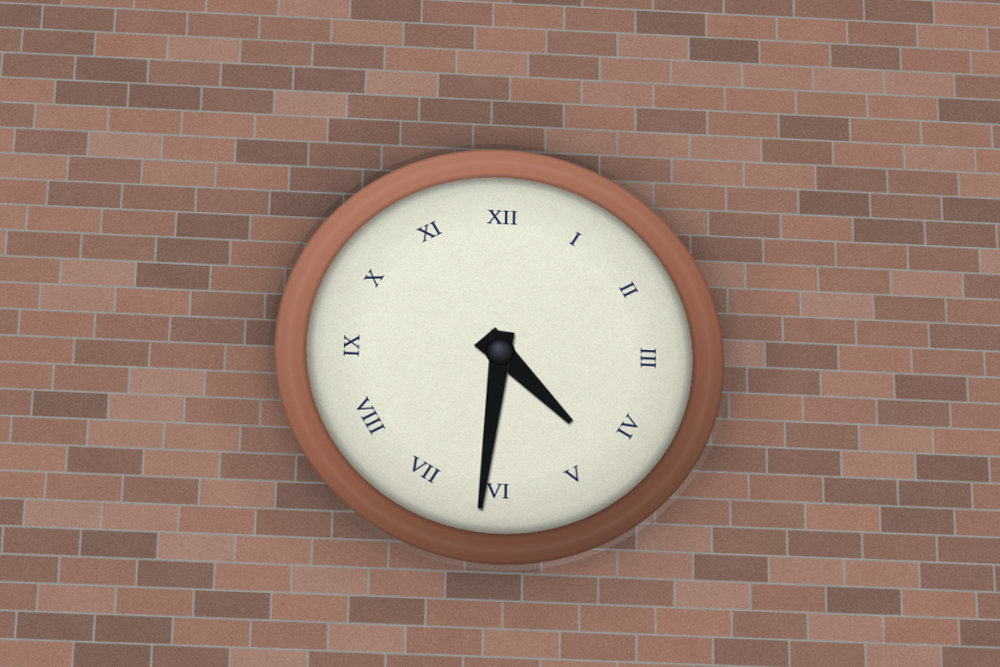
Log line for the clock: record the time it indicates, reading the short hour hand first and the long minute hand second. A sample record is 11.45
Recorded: 4.31
